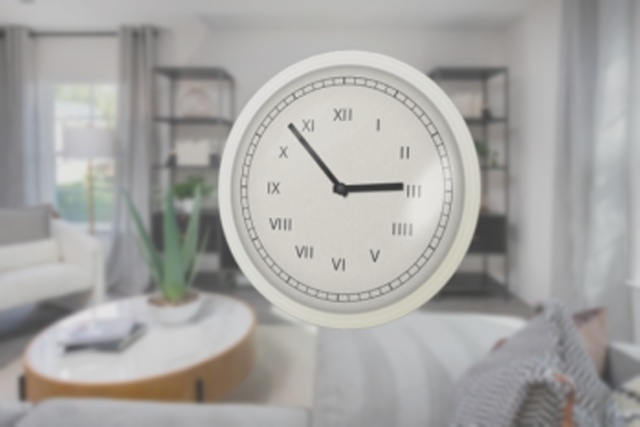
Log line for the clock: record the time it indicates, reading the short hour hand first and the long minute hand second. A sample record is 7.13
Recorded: 2.53
